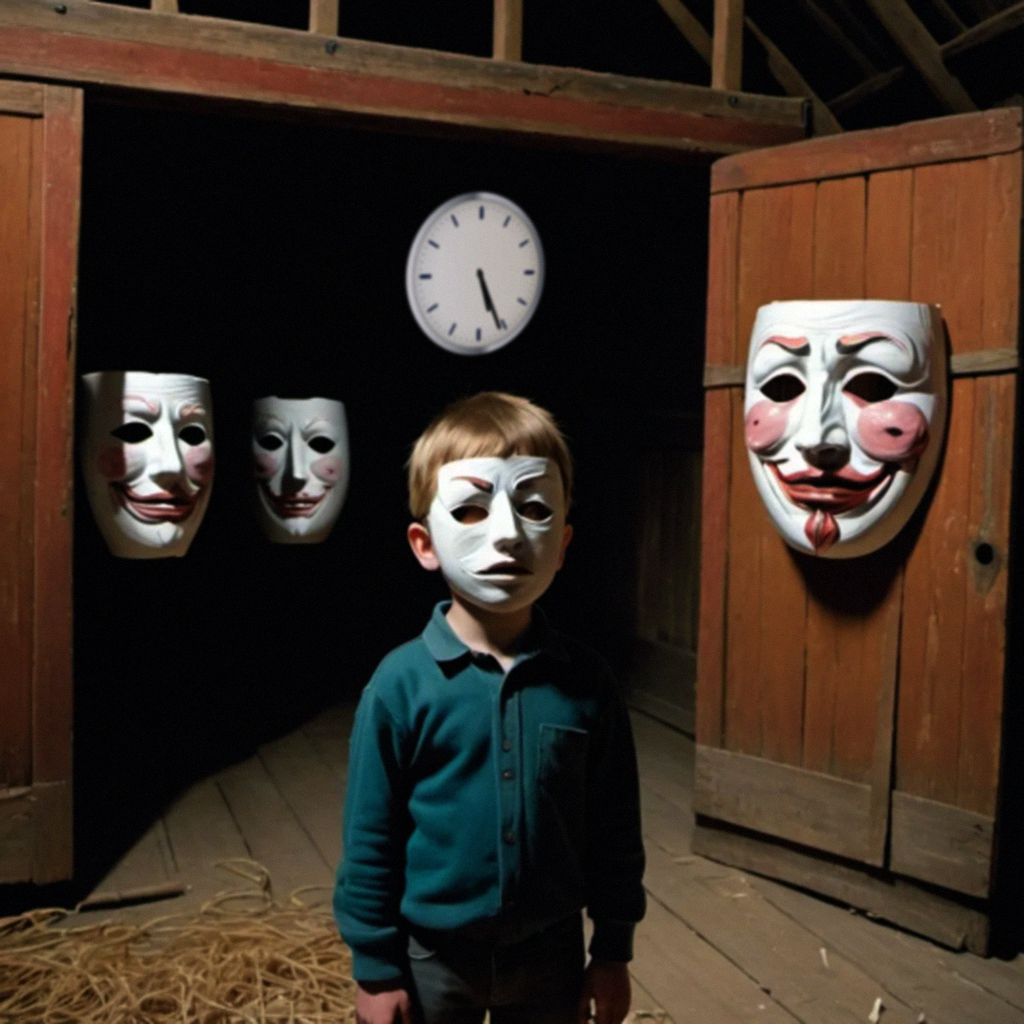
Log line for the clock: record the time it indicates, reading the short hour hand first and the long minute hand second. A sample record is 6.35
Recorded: 5.26
